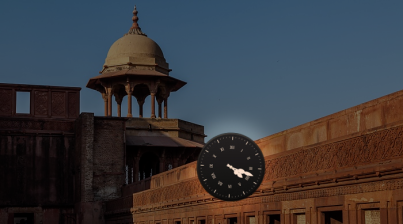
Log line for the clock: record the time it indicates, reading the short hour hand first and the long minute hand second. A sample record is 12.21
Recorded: 4.18
